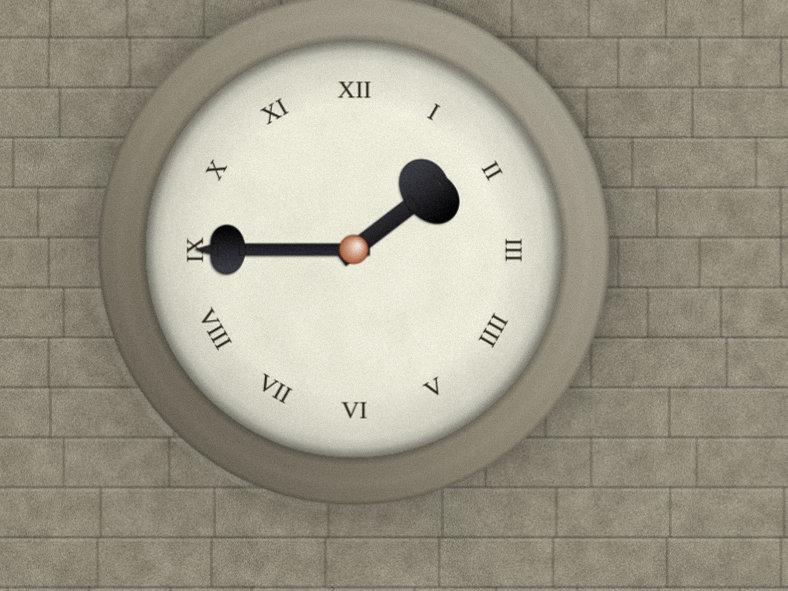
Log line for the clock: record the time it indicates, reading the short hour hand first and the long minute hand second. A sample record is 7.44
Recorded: 1.45
